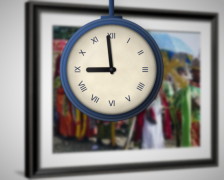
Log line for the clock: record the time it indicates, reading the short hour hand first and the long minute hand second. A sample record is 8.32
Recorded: 8.59
